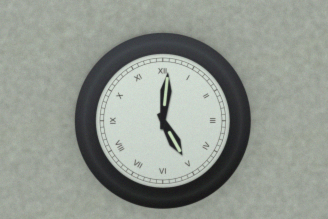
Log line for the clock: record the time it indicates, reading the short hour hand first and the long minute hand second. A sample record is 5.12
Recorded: 5.01
